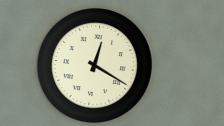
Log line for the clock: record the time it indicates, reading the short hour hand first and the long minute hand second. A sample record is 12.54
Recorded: 12.19
